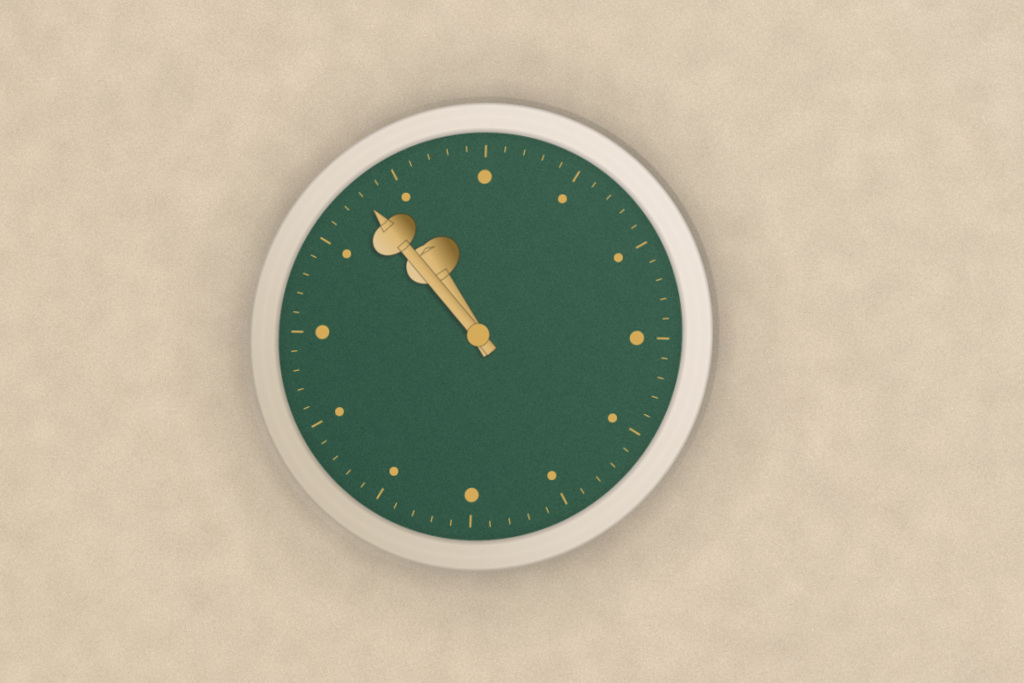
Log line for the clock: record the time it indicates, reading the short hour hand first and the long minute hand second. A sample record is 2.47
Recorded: 10.53
